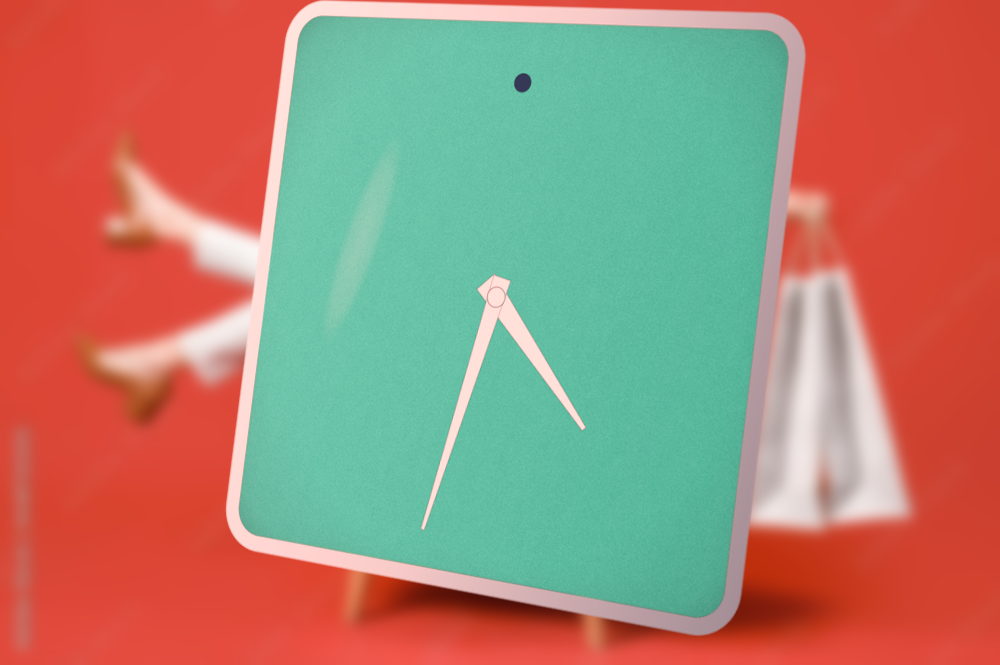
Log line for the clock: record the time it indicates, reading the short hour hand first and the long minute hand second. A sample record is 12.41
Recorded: 4.32
